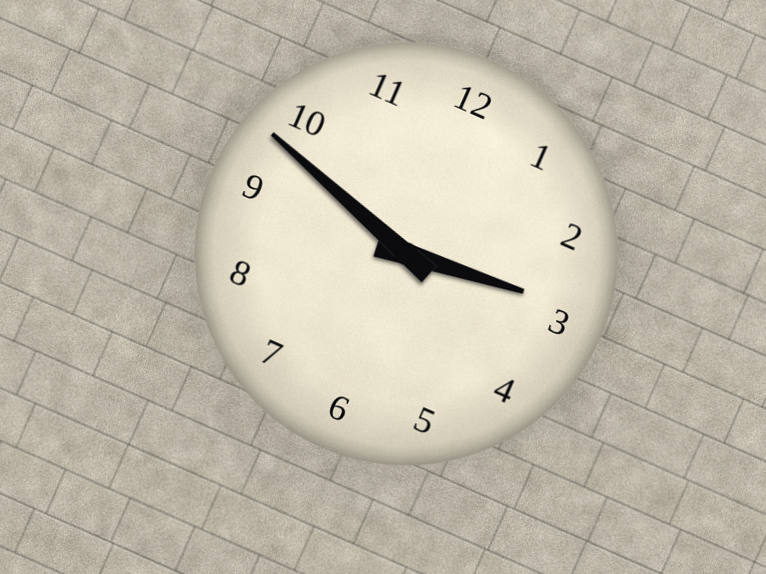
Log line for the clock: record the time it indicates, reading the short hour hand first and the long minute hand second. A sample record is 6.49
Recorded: 2.48
